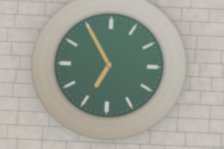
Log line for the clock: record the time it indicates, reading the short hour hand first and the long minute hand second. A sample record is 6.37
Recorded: 6.55
